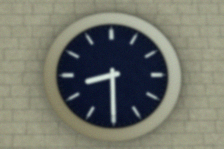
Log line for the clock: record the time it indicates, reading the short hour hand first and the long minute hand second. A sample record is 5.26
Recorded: 8.30
